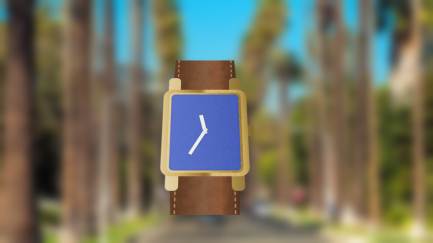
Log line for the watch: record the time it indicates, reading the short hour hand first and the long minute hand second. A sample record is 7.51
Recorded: 11.35
